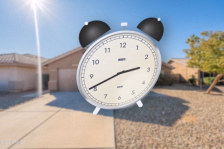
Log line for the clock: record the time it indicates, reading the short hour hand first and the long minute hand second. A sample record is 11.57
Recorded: 2.41
